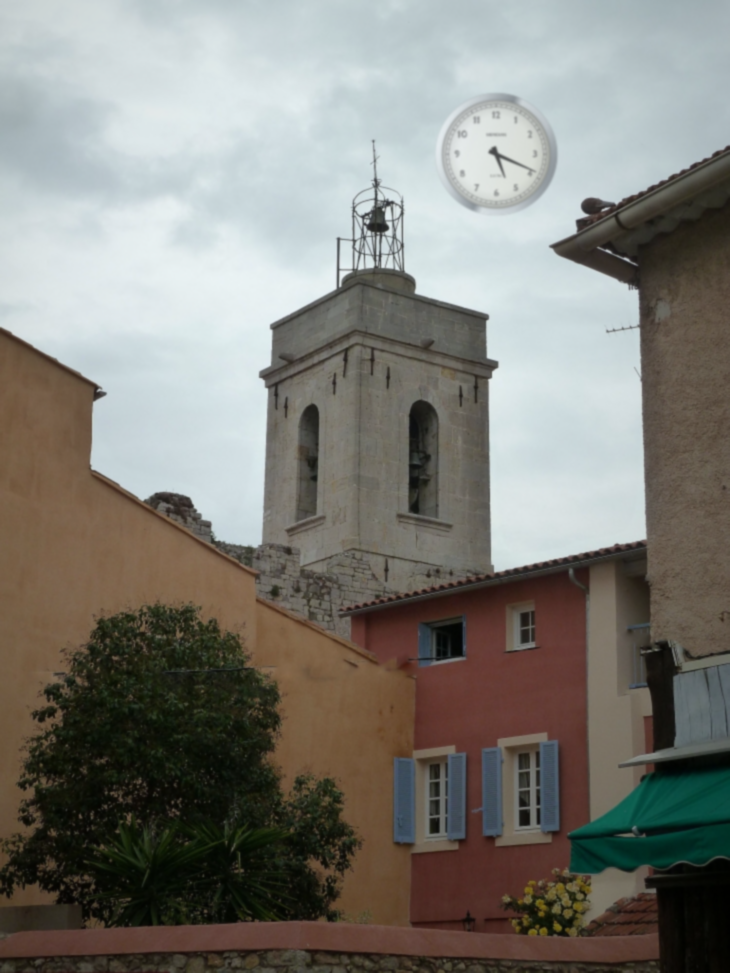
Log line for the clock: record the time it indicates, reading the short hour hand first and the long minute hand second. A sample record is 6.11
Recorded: 5.19
